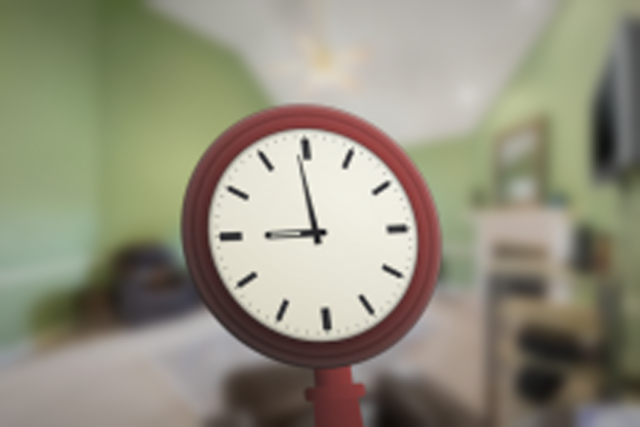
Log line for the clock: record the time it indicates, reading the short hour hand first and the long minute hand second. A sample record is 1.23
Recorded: 8.59
